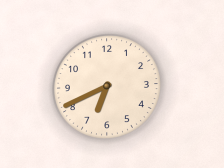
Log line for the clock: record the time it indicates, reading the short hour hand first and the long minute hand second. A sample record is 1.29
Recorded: 6.41
